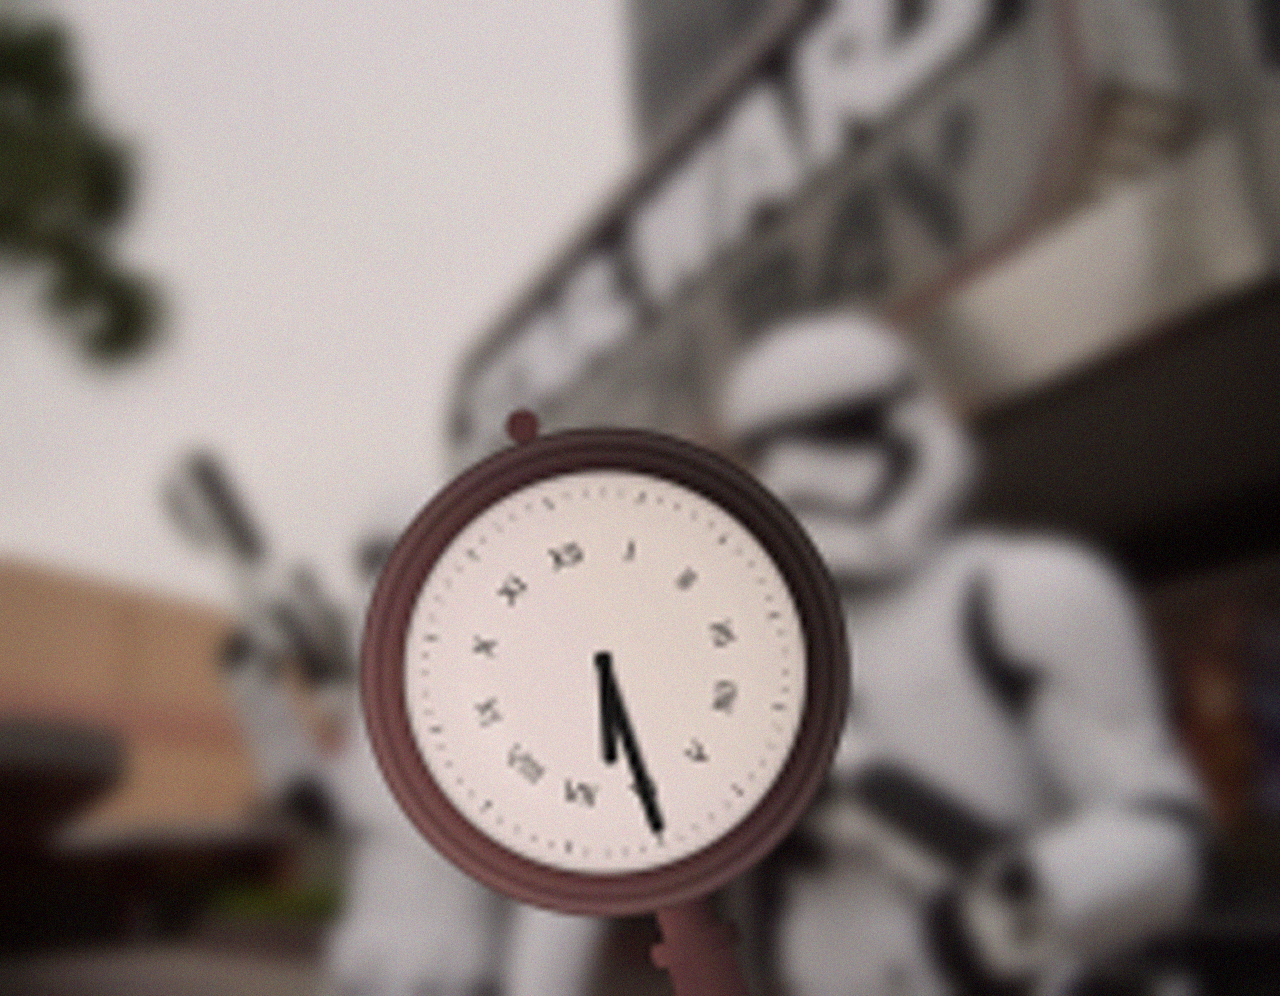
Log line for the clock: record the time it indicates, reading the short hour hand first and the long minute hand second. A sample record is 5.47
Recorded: 6.30
